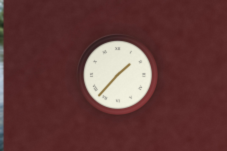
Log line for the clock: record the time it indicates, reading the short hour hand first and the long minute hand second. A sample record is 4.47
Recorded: 1.37
